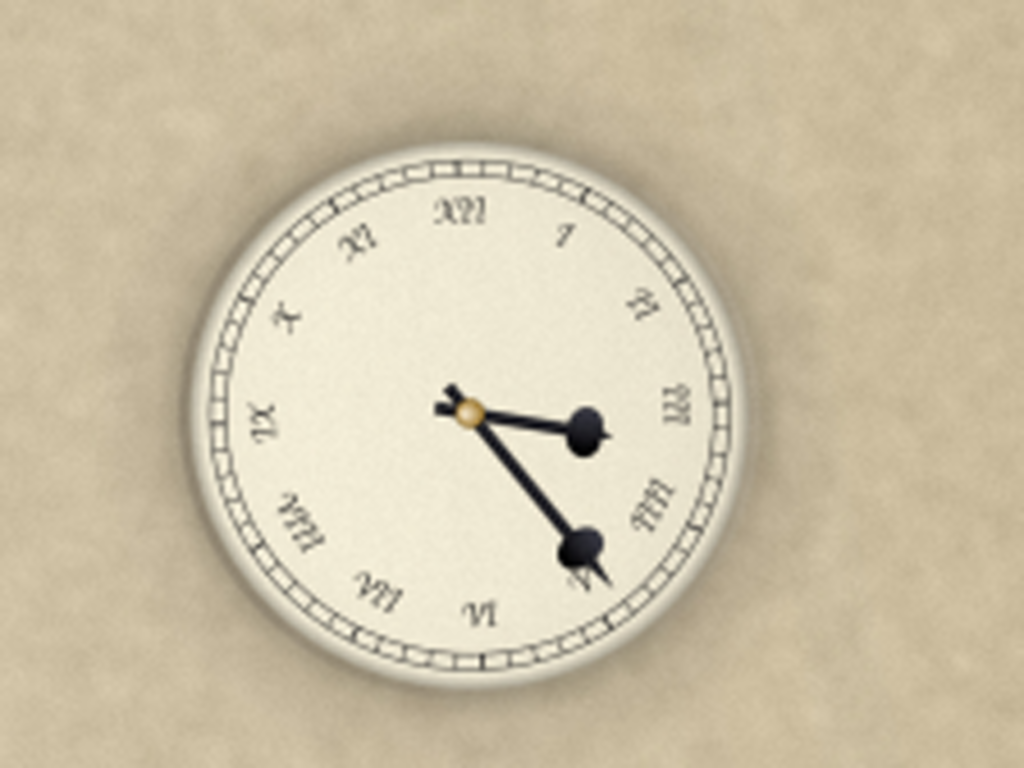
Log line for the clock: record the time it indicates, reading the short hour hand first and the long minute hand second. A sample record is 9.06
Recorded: 3.24
